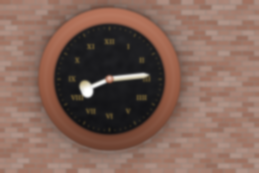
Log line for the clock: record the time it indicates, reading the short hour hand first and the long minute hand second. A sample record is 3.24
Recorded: 8.14
